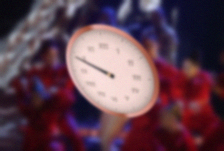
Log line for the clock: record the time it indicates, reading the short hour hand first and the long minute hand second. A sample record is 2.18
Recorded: 9.49
